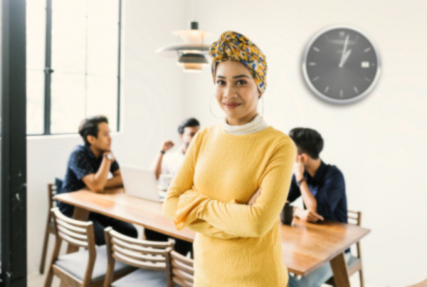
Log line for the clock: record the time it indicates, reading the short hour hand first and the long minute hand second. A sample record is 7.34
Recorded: 1.02
